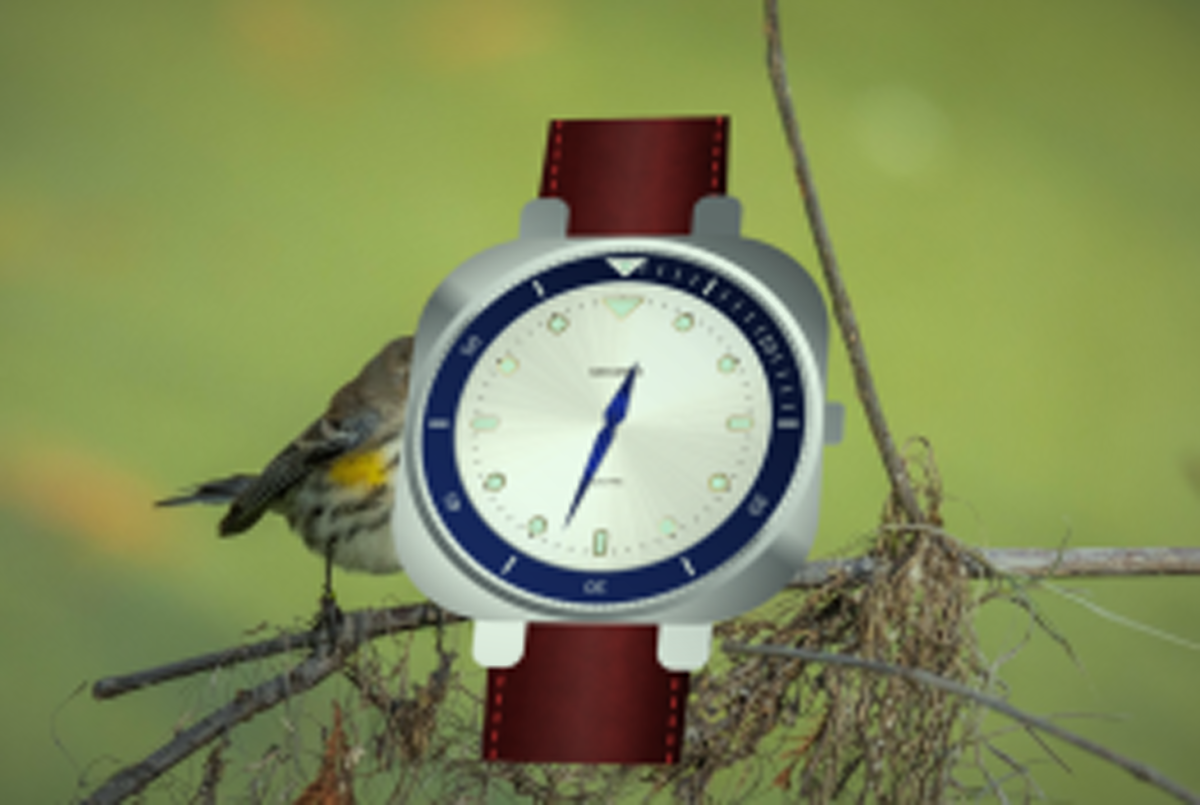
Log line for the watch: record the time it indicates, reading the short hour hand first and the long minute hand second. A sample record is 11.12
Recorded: 12.33
